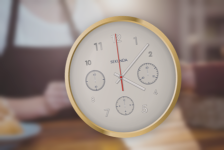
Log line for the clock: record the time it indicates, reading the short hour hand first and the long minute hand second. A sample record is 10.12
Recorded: 4.08
